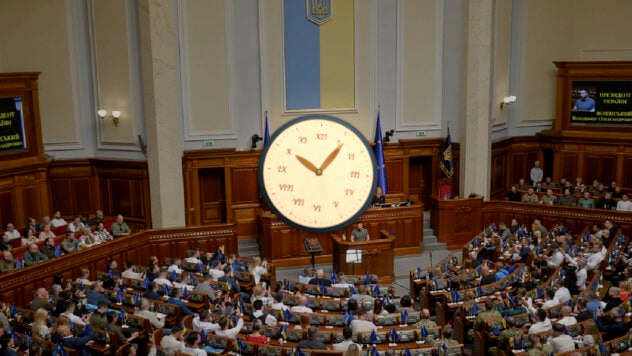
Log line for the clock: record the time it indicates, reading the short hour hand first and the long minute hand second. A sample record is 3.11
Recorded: 10.06
